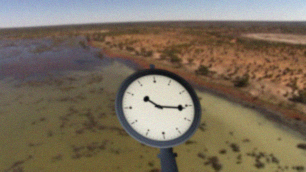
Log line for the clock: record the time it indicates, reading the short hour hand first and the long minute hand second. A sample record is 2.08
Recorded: 10.16
